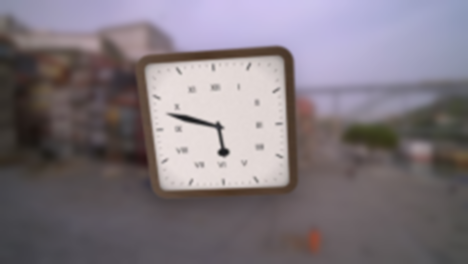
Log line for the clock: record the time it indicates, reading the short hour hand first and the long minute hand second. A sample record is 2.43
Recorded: 5.48
